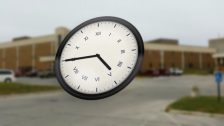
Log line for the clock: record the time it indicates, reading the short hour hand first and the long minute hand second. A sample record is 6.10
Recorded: 4.45
